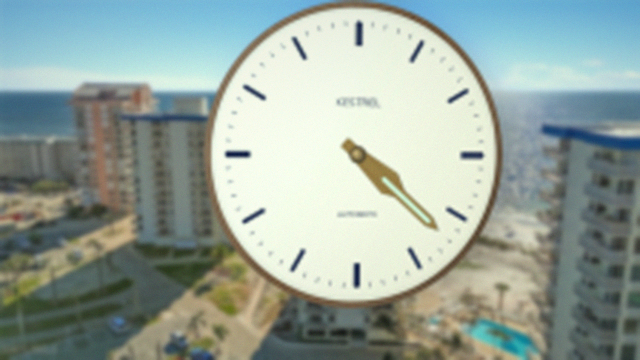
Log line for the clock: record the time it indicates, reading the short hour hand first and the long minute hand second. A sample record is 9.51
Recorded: 4.22
